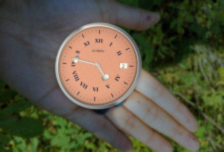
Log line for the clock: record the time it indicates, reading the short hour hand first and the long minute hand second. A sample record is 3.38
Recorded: 4.47
